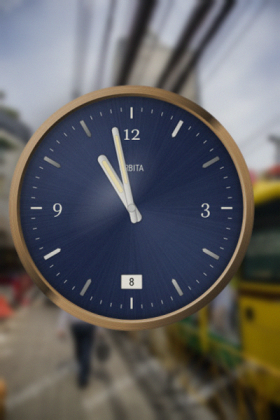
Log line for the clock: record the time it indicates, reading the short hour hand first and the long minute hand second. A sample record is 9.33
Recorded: 10.58
